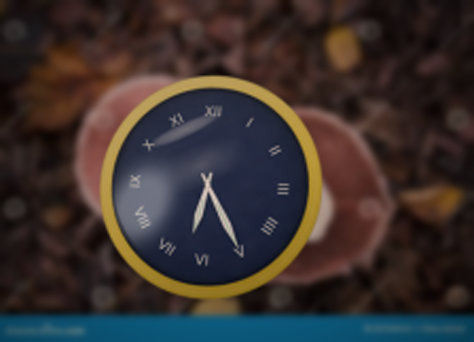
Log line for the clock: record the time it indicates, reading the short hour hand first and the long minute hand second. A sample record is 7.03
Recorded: 6.25
